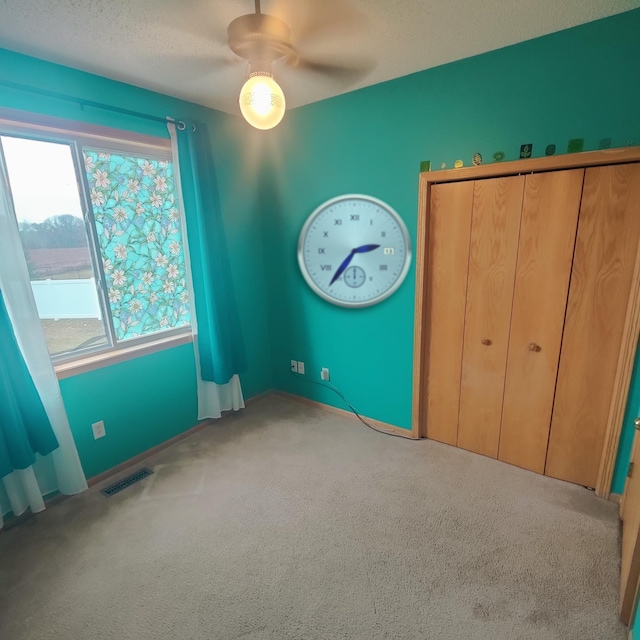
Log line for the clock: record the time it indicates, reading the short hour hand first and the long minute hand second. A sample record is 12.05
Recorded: 2.36
